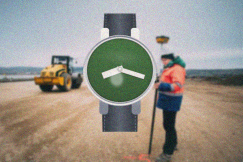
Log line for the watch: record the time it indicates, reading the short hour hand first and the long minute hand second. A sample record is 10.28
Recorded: 8.18
